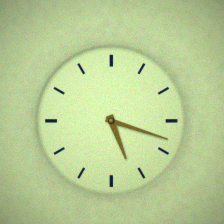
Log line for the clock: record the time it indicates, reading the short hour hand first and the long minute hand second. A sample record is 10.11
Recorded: 5.18
